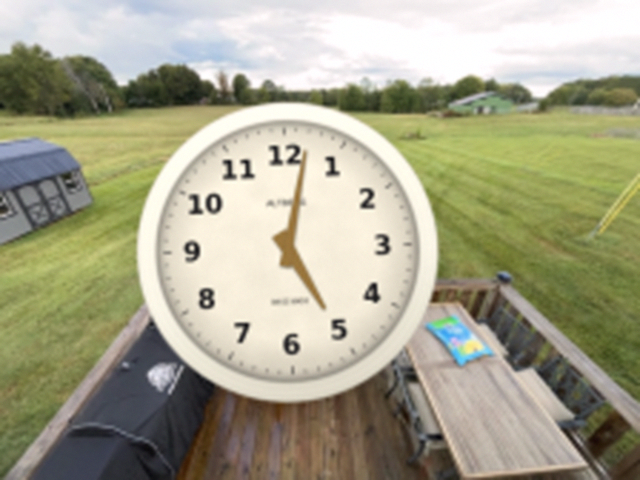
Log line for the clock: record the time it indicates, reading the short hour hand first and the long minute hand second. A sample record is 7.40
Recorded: 5.02
